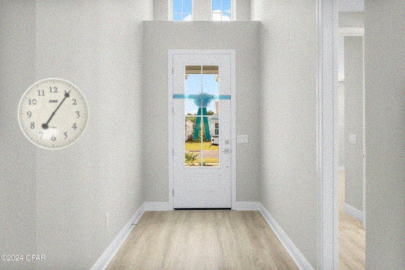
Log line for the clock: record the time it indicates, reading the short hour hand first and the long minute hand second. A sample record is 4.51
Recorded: 7.06
